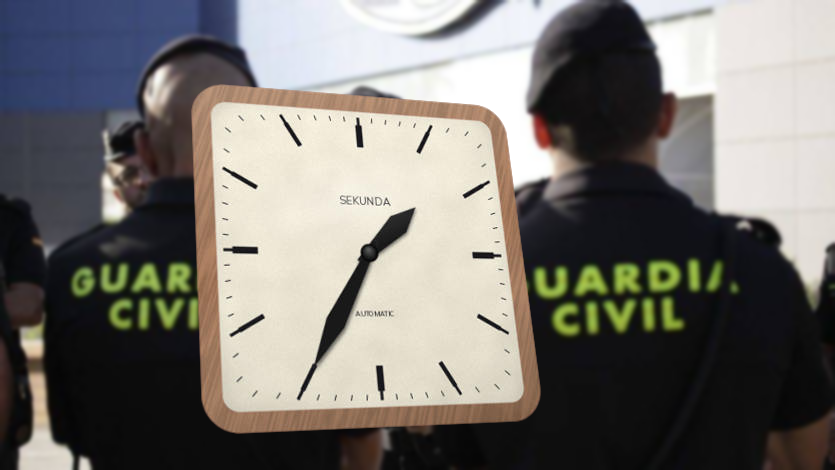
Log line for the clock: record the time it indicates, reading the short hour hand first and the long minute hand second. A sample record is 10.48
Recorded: 1.35
